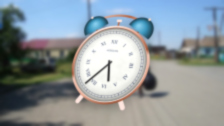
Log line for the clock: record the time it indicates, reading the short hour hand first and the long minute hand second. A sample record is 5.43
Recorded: 5.37
